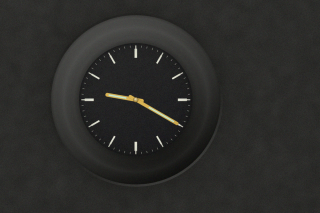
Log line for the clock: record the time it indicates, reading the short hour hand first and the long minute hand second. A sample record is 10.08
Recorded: 9.20
